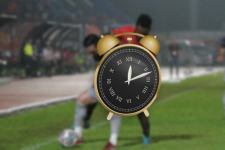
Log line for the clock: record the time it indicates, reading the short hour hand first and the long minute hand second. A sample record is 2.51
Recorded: 12.12
